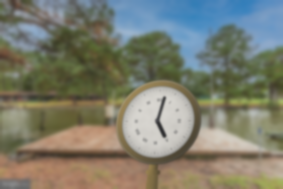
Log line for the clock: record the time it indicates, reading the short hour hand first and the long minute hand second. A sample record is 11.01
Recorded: 5.02
